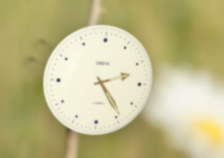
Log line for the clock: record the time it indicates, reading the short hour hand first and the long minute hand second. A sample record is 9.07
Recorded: 2.24
